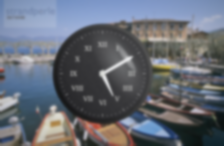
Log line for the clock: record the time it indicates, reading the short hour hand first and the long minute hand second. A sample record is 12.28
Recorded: 5.10
